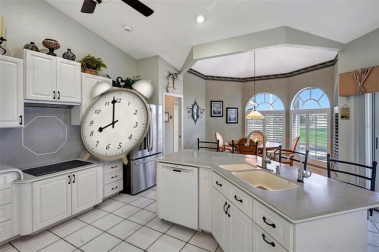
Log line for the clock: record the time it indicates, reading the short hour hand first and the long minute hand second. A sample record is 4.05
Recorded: 7.58
